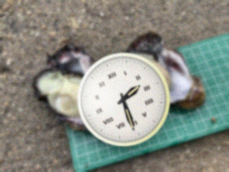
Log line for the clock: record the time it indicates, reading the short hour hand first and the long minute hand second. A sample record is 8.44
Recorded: 2.31
